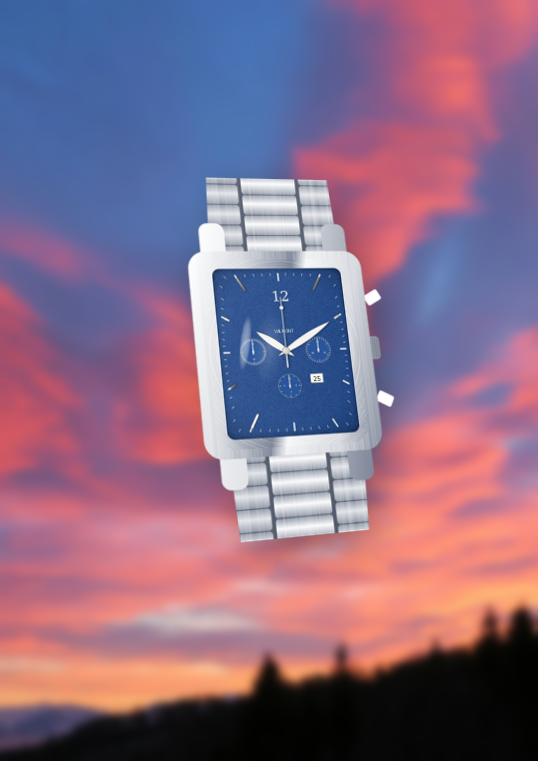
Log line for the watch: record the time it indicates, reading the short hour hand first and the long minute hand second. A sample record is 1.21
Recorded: 10.10
